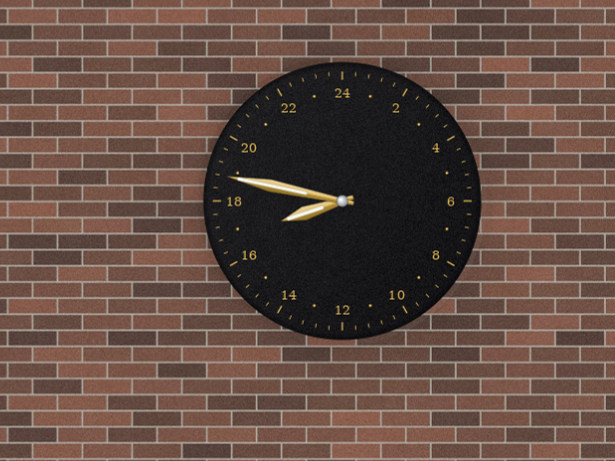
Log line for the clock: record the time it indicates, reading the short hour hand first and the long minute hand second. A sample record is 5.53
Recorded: 16.47
